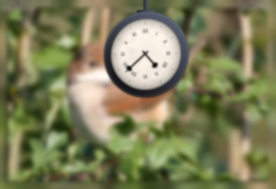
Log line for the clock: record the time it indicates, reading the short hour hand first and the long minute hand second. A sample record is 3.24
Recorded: 4.38
